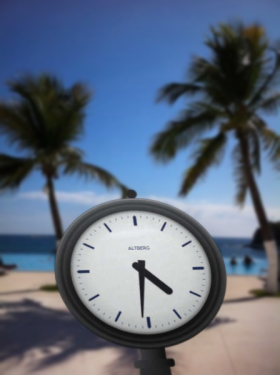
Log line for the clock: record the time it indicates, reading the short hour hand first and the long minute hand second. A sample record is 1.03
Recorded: 4.31
